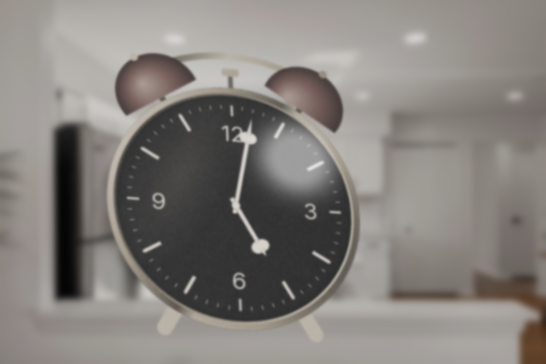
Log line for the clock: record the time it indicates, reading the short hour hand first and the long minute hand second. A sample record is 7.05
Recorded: 5.02
